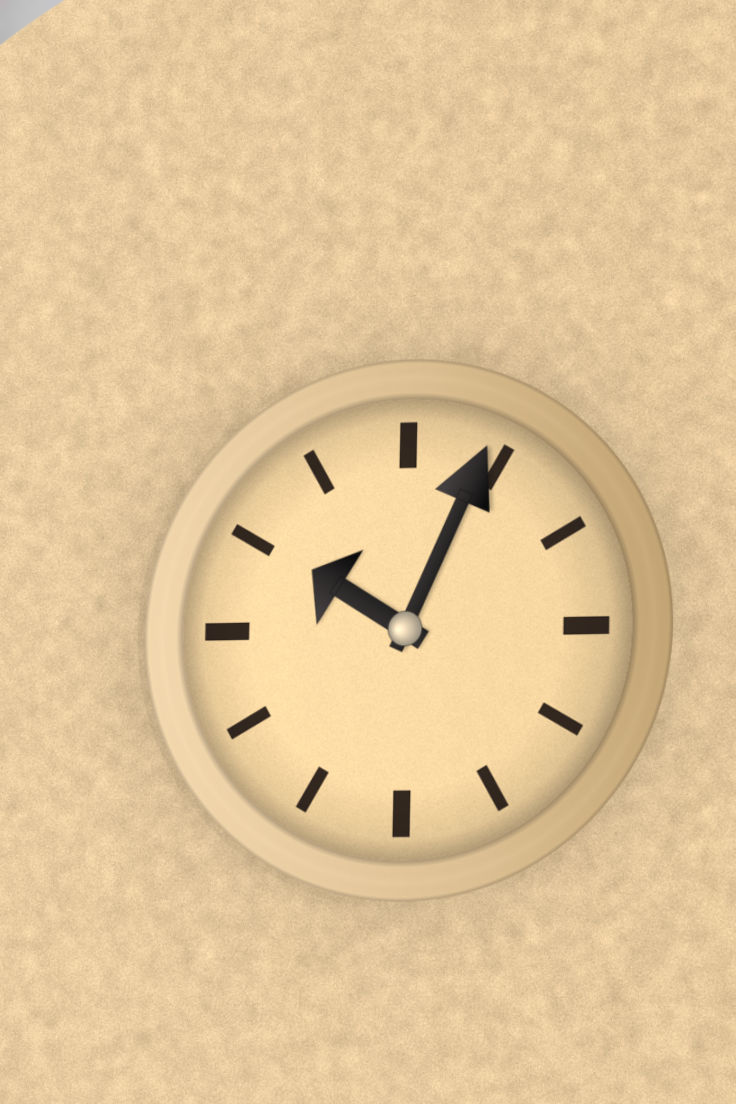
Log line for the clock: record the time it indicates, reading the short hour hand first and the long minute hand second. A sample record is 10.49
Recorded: 10.04
